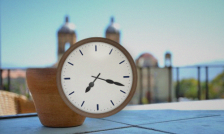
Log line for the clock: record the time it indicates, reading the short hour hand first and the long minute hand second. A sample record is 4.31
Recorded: 7.18
